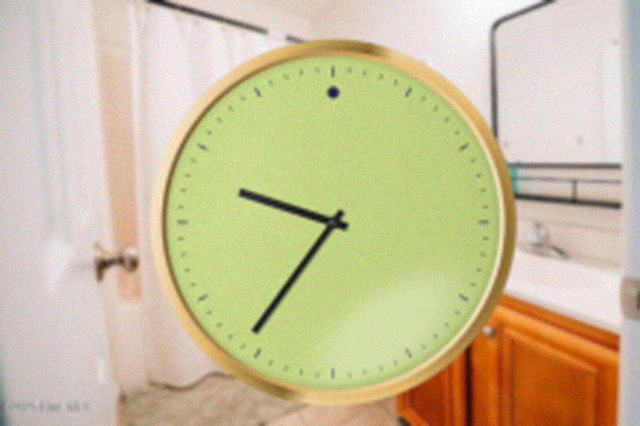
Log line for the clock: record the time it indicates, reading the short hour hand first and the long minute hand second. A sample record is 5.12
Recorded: 9.36
